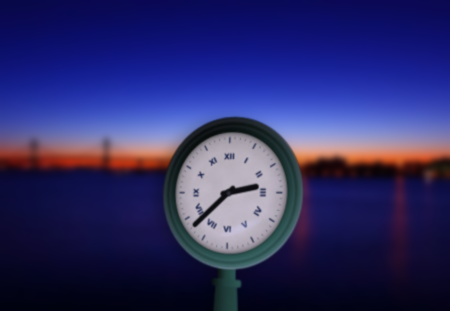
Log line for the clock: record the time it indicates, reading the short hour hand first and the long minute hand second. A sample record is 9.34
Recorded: 2.38
